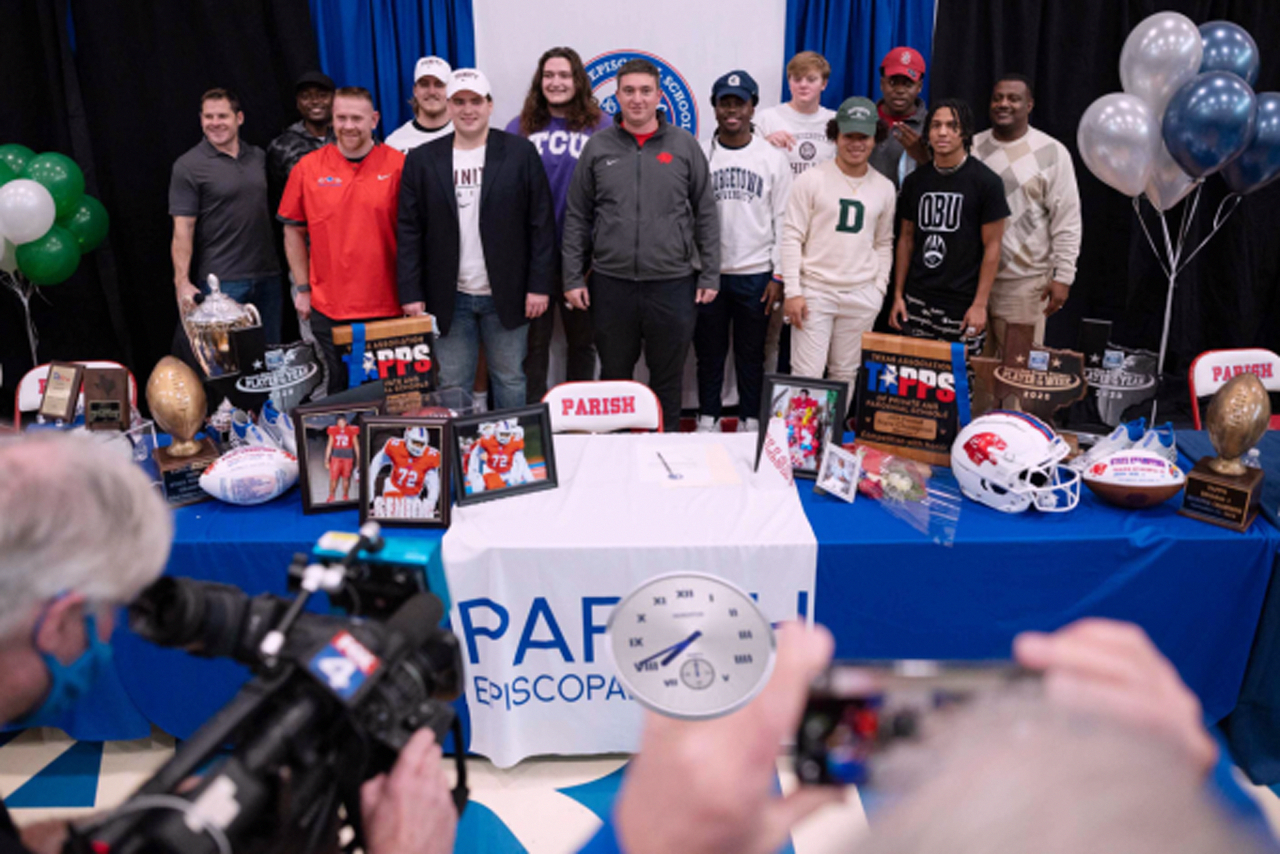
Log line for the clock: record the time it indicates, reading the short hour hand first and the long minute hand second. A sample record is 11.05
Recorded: 7.41
